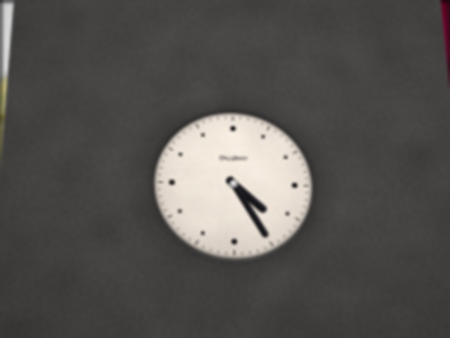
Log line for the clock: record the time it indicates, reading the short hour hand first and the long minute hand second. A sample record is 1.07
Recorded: 4.25
